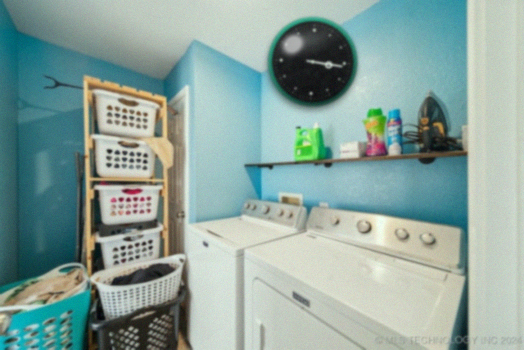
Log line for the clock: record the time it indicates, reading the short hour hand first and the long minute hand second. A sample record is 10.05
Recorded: 3.16
